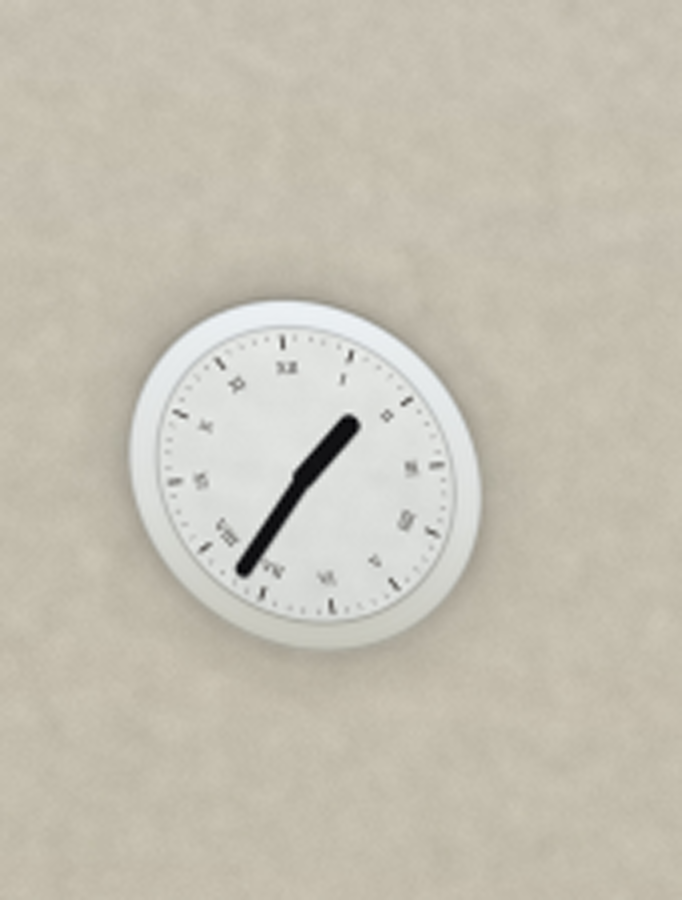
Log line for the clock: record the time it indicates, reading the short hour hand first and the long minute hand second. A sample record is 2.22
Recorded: 1.37
